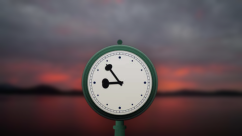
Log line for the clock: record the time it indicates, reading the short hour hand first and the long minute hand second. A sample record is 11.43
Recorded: 8.54
